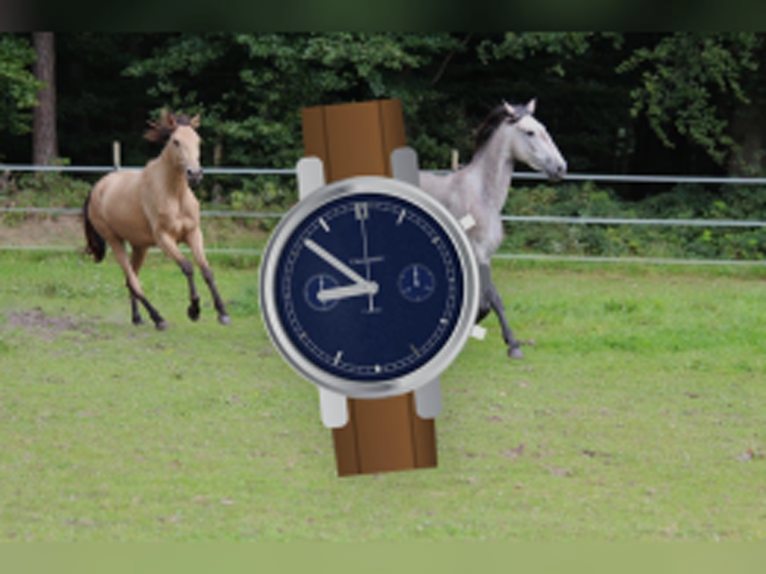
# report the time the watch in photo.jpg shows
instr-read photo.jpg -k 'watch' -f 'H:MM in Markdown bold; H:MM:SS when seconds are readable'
**8:52**
